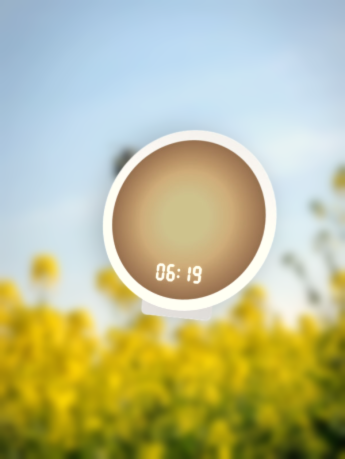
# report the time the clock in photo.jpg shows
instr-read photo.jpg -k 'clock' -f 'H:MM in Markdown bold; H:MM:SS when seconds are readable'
**6:19**
